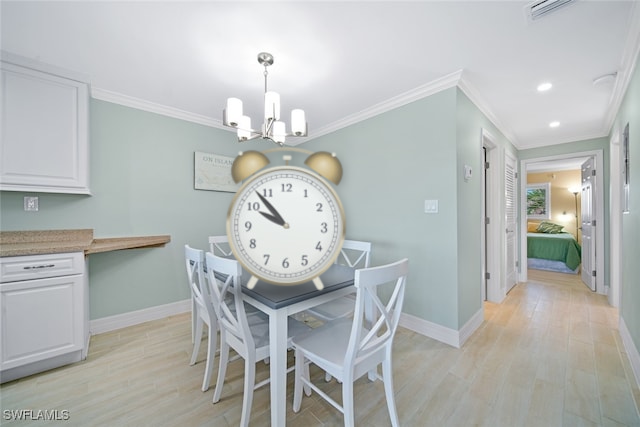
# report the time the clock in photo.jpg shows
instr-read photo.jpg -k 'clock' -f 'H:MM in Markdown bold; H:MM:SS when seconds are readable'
**9:53**
